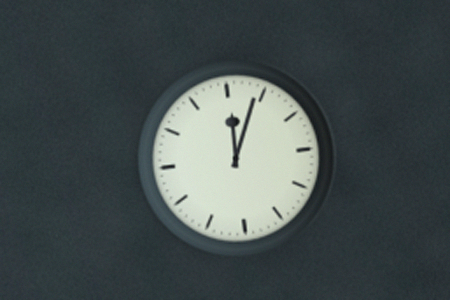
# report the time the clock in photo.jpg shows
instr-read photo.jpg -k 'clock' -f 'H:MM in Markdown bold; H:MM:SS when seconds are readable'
**12:04**
